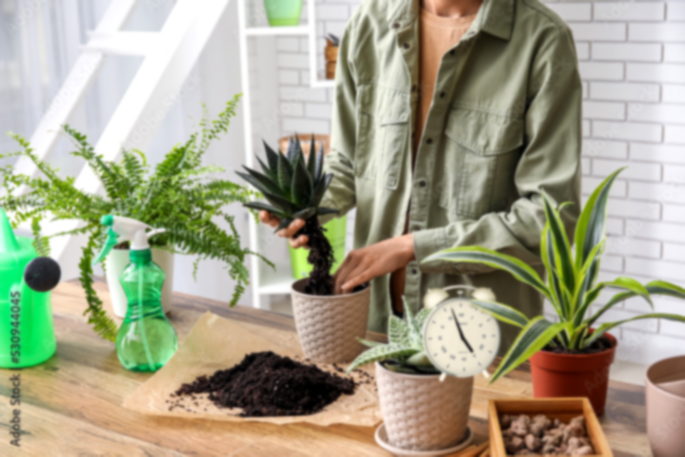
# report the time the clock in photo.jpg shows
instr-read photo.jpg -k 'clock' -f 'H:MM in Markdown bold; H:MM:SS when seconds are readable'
**4:57**
